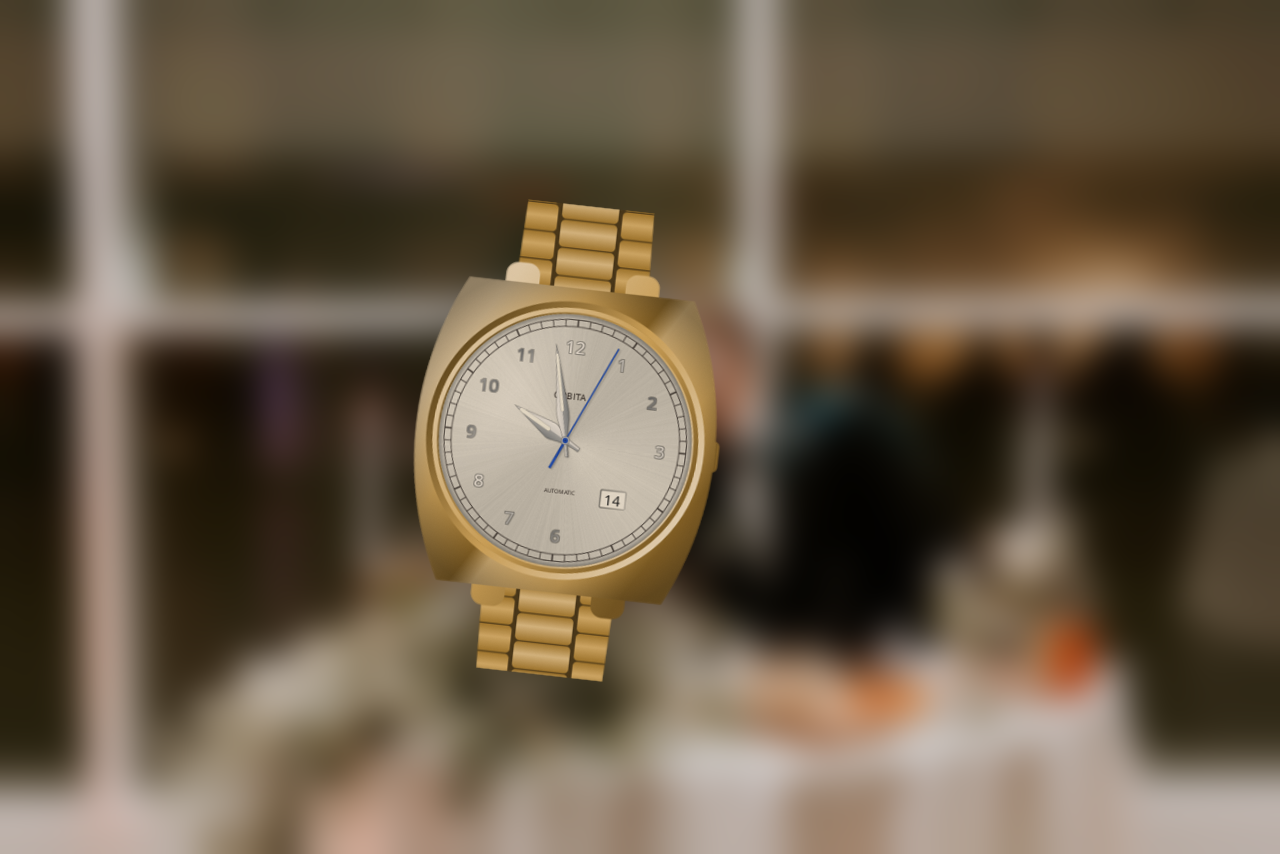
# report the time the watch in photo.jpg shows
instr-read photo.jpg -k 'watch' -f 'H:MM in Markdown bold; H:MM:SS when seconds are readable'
**9:58:04**
